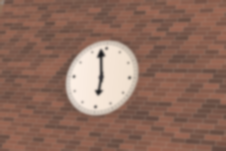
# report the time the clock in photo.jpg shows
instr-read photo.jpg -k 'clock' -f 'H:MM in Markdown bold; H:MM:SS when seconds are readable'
**5:58**
